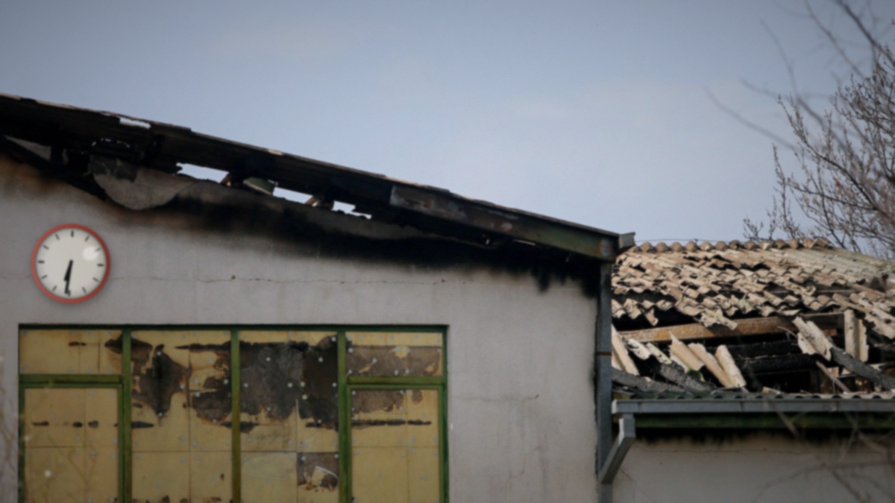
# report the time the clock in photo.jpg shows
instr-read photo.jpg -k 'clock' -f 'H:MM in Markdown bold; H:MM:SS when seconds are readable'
**6:31**
